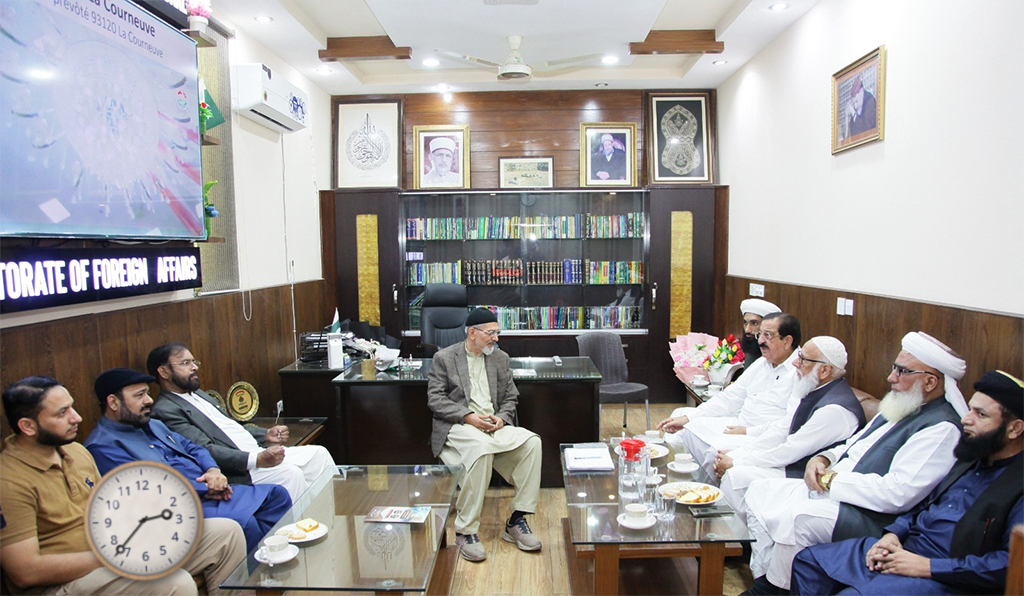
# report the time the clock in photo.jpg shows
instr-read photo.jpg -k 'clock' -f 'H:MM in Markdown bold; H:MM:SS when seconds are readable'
**2:37**
